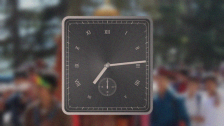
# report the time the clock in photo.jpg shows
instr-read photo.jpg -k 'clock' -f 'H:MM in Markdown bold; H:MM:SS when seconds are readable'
**7:14**
